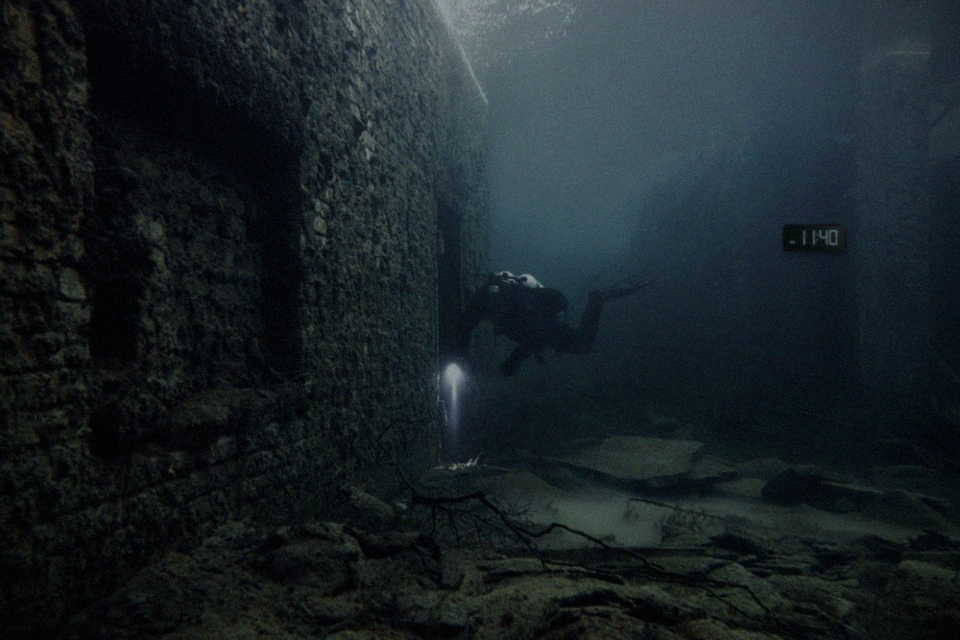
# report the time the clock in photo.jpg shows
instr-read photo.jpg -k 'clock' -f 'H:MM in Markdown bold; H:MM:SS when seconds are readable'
**11:40**
